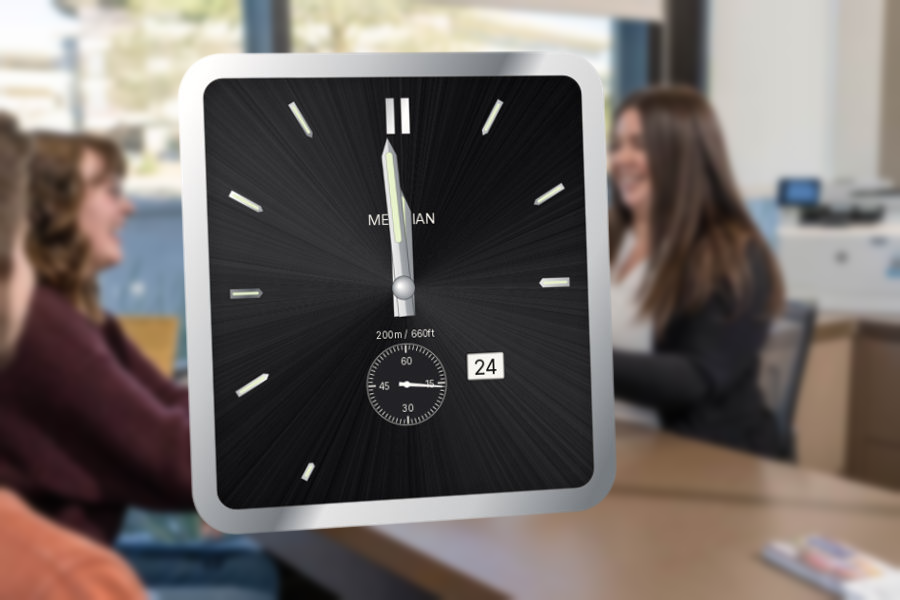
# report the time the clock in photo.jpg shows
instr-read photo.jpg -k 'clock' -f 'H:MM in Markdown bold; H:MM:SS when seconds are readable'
**11:59:16**
